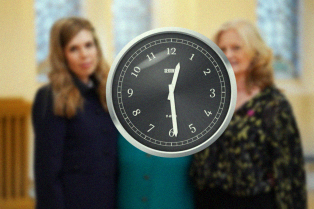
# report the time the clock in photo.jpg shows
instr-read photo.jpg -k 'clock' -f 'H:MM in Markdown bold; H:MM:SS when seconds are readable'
**12:29**
